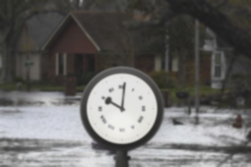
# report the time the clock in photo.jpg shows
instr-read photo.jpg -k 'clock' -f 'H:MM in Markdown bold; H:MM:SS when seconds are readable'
**10:01**
